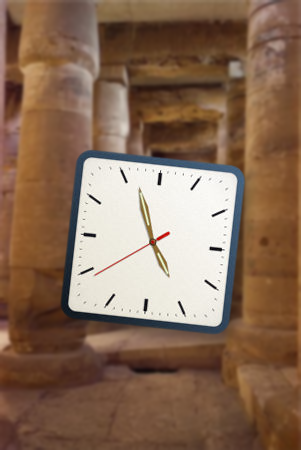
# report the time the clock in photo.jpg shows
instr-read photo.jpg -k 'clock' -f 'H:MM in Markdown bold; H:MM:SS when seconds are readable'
**4:56:39**
